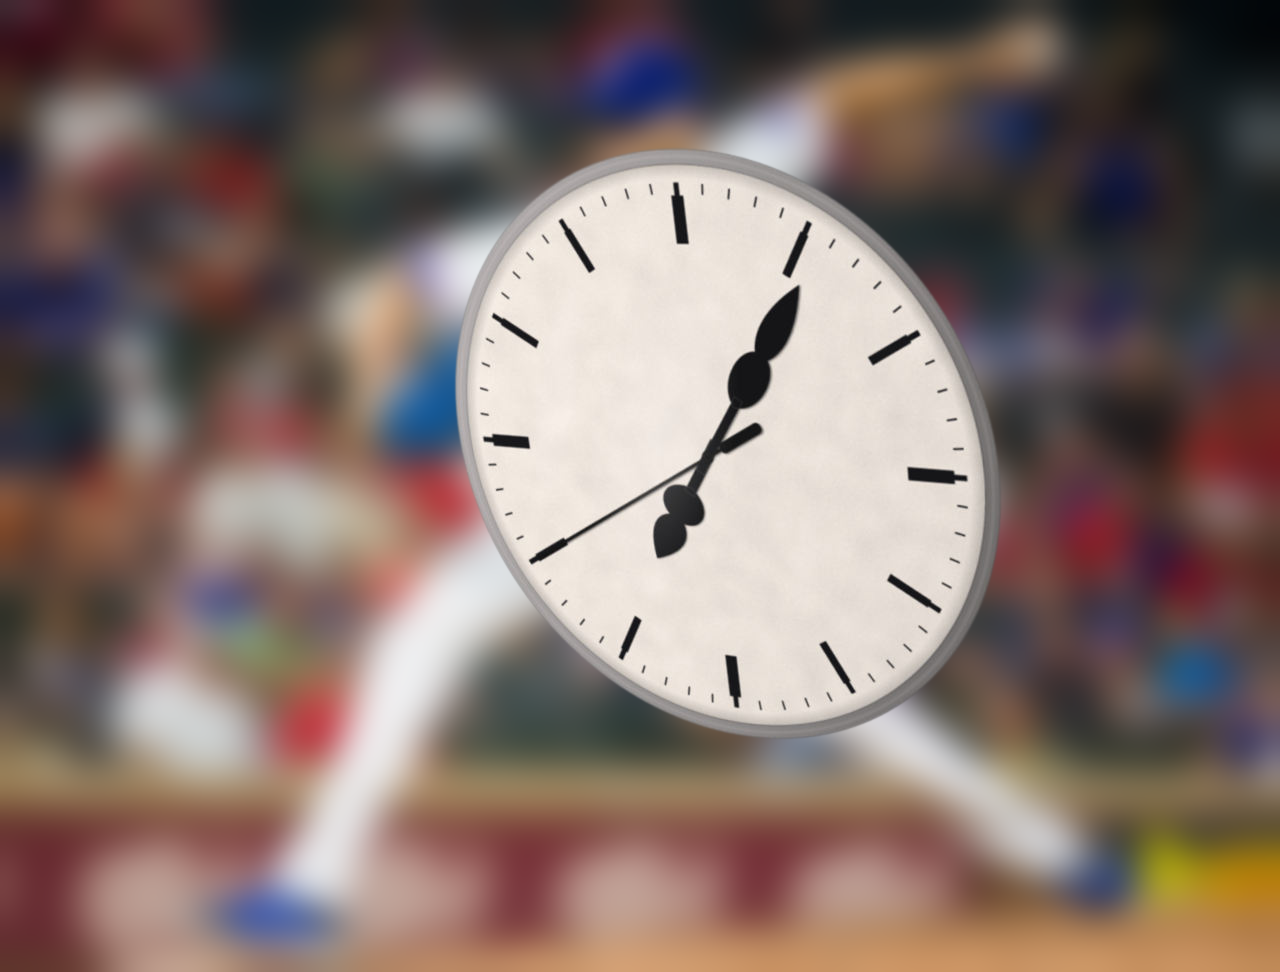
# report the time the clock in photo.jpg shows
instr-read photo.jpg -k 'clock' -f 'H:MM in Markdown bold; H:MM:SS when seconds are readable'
**7:05:40**
